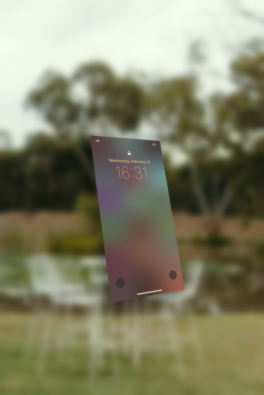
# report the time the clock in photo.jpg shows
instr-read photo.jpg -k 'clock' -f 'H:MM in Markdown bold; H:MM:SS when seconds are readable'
**16:31**
